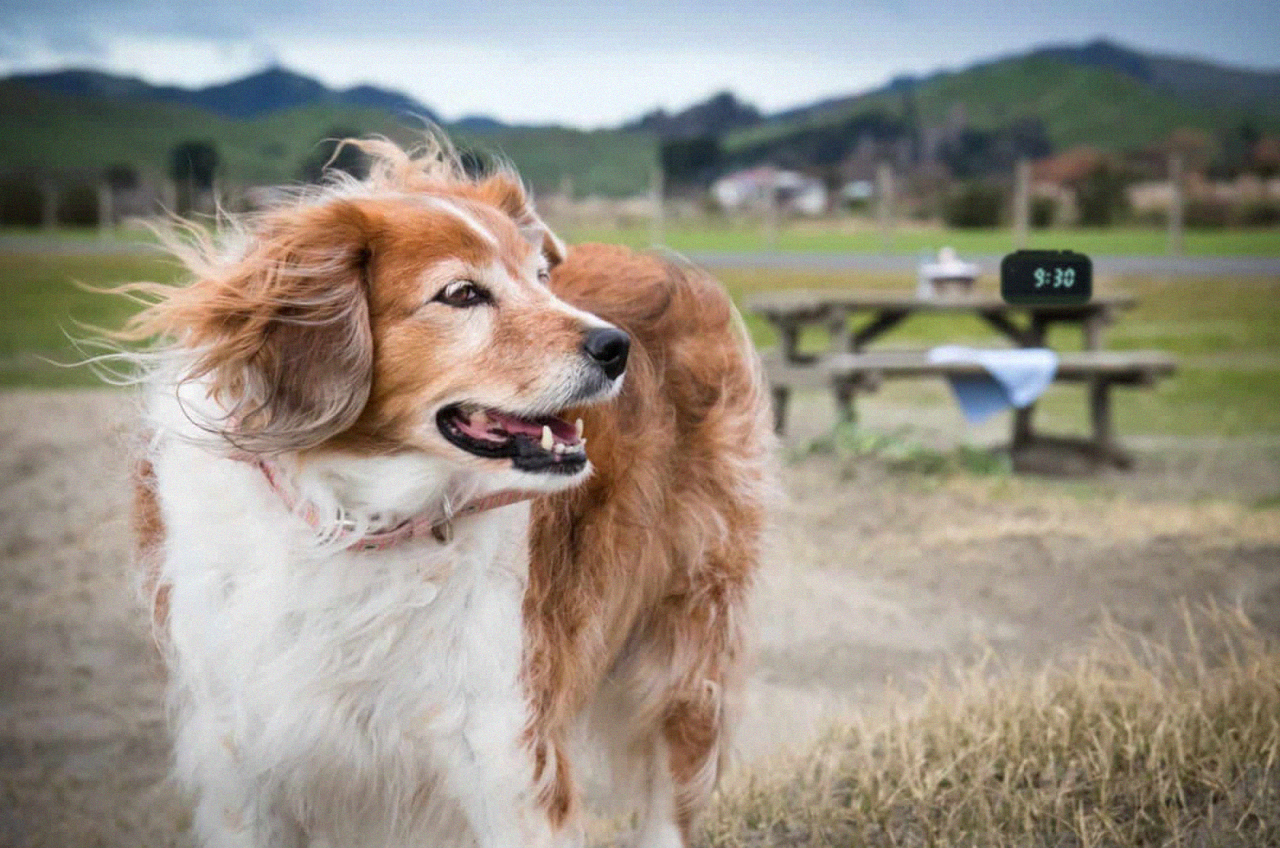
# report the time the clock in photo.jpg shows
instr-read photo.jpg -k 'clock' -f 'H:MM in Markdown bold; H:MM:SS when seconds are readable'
**9:30**
